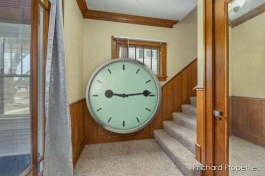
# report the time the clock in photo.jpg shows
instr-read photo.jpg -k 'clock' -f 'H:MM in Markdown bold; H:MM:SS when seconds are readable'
**9:14**
